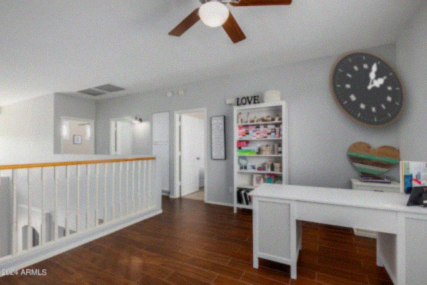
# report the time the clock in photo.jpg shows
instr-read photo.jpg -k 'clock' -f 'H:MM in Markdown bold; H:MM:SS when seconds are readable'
**2:04**
